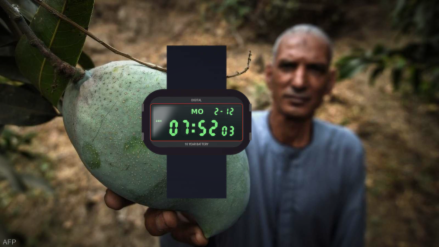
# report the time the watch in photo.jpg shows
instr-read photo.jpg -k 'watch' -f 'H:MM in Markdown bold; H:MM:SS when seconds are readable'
**7:52:03**
